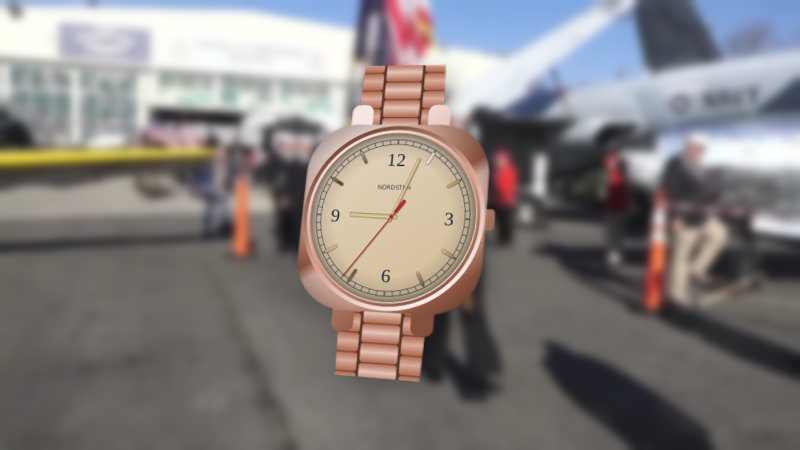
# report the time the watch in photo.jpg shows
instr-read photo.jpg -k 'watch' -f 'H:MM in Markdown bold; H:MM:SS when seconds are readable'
**9:03:36**
